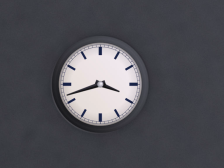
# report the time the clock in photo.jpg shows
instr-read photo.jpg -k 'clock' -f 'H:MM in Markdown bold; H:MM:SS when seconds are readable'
**3:42**
